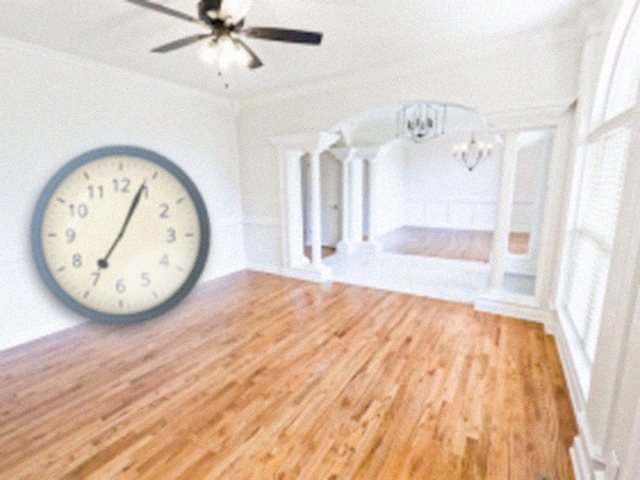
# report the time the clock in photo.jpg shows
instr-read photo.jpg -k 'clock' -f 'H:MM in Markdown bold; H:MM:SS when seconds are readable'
**7:04**
